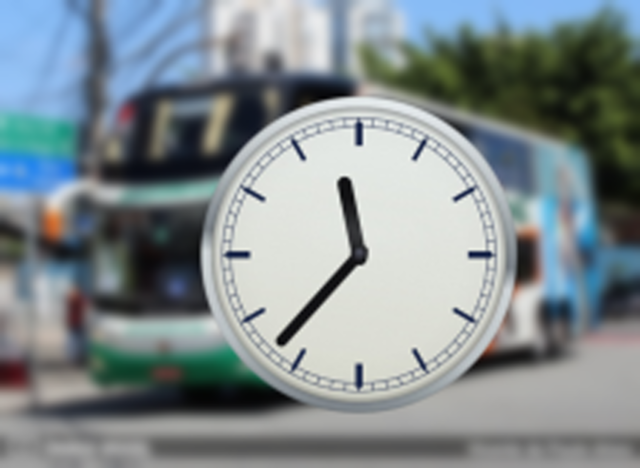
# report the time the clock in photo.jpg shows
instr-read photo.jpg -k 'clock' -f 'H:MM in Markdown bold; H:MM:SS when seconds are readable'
**11:37**
